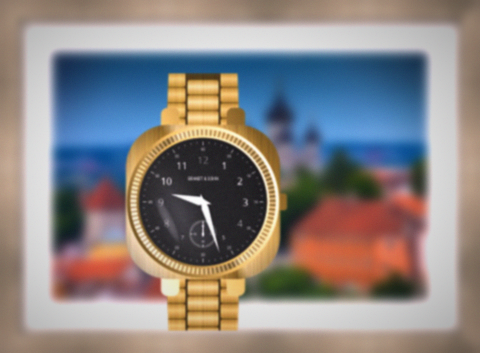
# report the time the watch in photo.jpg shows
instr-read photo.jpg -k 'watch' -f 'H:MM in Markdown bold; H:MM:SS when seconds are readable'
**9:27**
